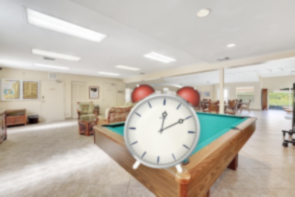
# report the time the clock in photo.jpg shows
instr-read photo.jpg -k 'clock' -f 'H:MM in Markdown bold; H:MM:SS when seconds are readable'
**12:10**
